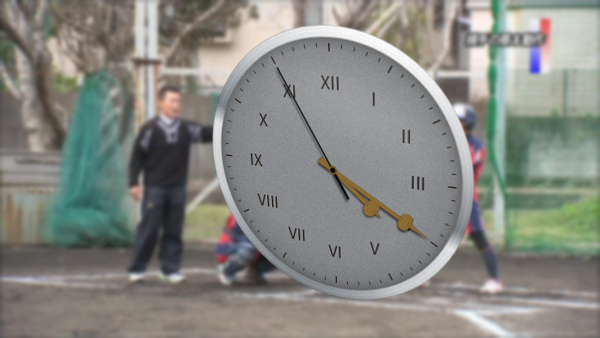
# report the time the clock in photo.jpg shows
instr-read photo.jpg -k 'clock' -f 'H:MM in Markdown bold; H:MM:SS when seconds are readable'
**4:19:55**
